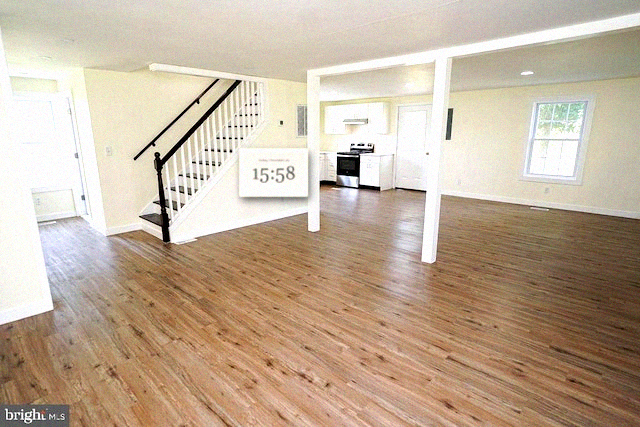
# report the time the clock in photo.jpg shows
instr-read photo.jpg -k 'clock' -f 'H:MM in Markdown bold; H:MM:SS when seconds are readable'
**15:58**
